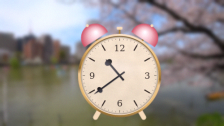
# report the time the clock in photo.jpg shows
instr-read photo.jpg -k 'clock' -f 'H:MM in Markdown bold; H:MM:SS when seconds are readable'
**10:39**
